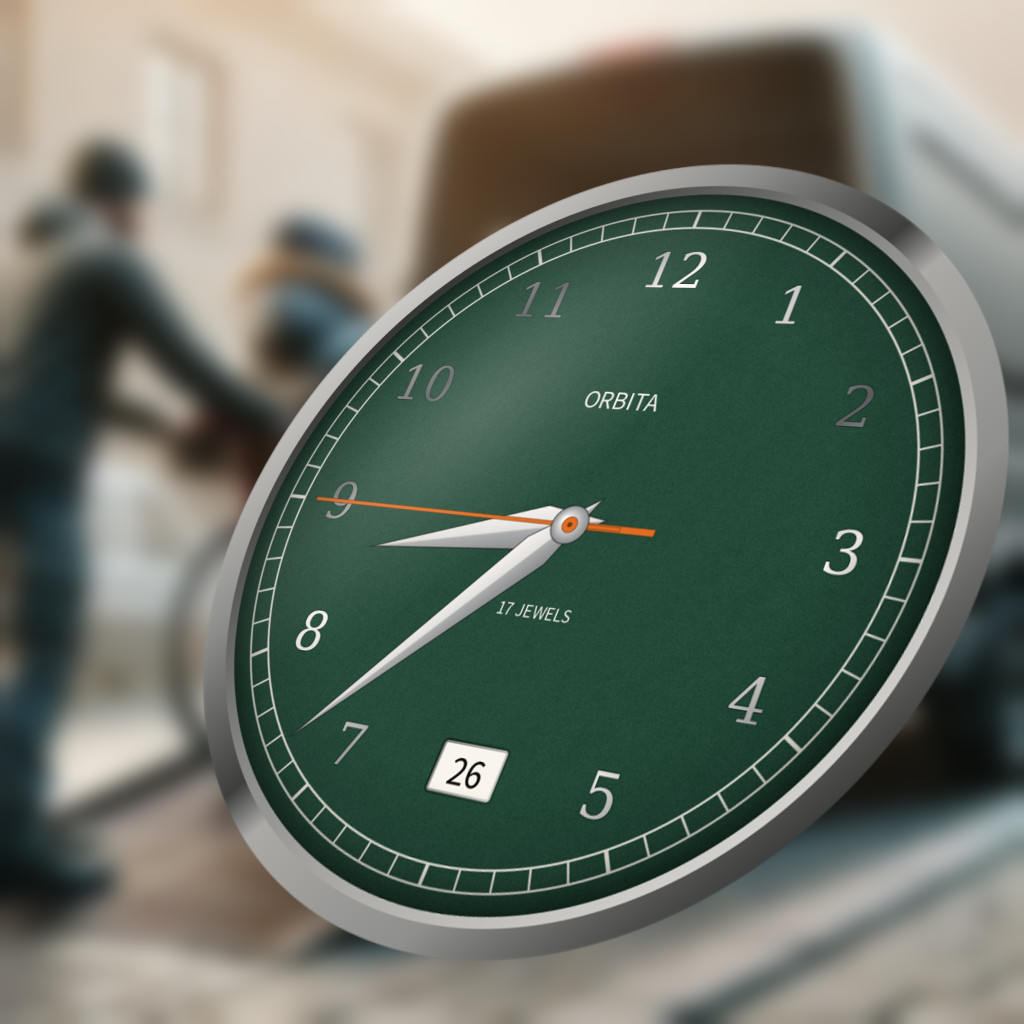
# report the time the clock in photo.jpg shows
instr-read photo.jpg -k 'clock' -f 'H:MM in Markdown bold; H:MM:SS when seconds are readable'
**8:36:45**
